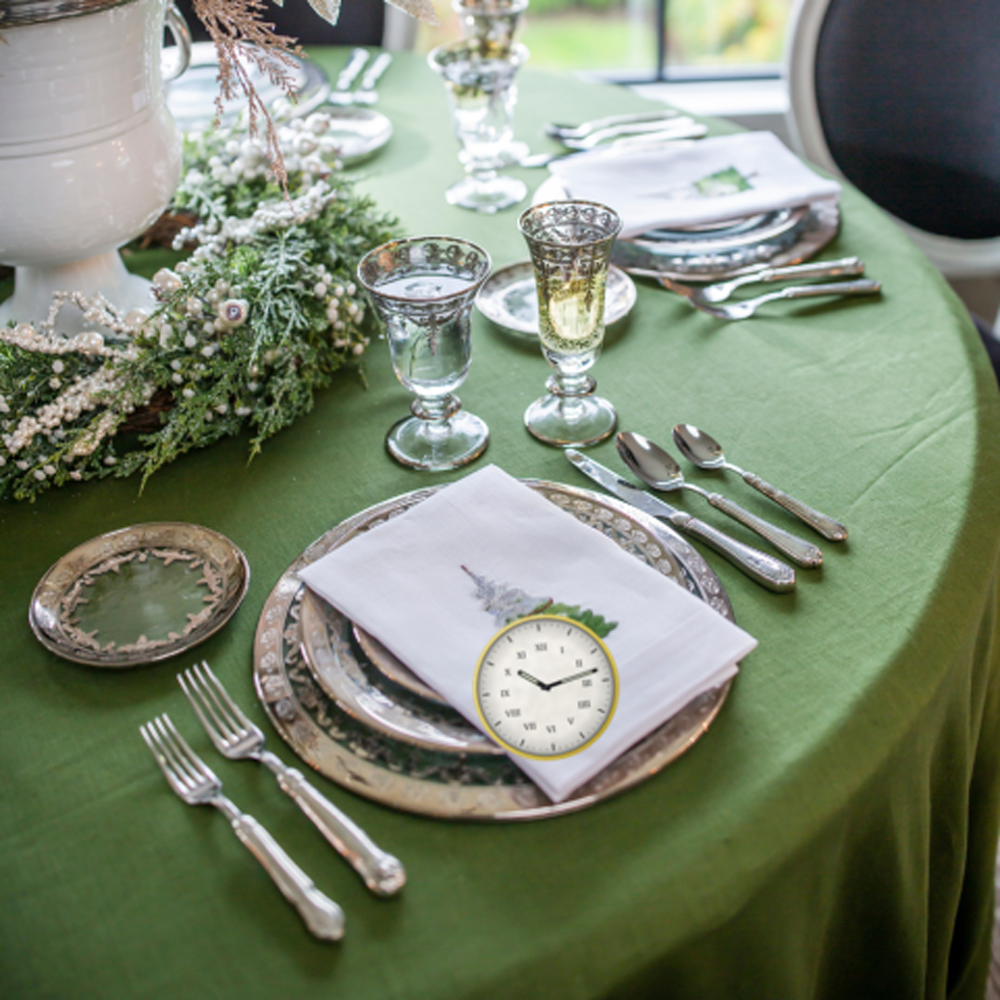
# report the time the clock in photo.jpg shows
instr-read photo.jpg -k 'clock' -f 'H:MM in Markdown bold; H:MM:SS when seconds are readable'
**10:13**
